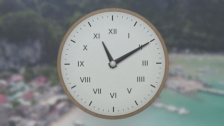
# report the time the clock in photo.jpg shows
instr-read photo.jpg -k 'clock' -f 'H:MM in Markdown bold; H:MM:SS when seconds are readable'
**11:10**
